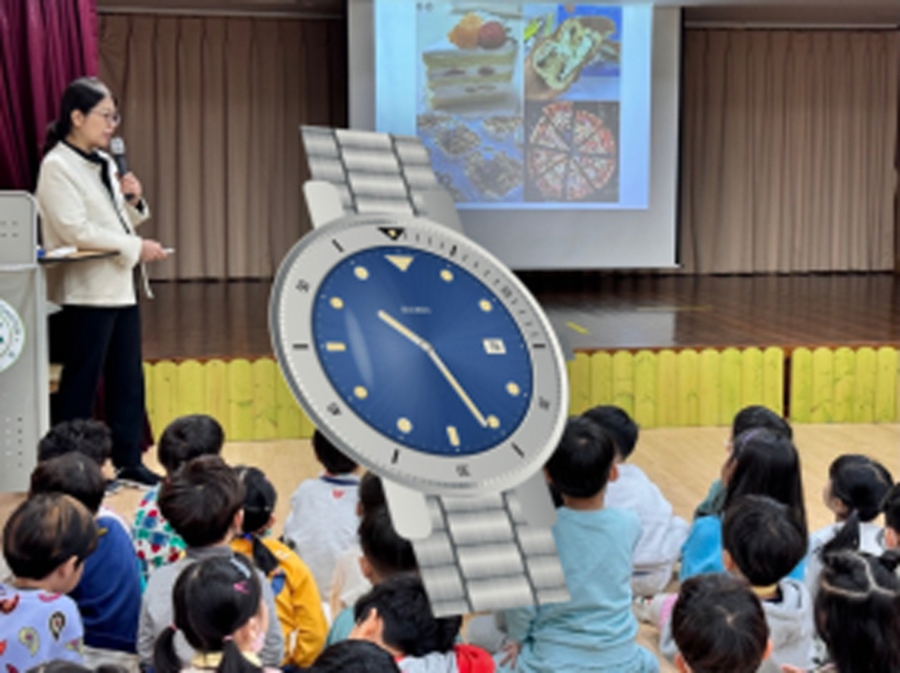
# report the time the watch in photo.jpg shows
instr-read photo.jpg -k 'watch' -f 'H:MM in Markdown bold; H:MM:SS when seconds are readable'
**10:26**
